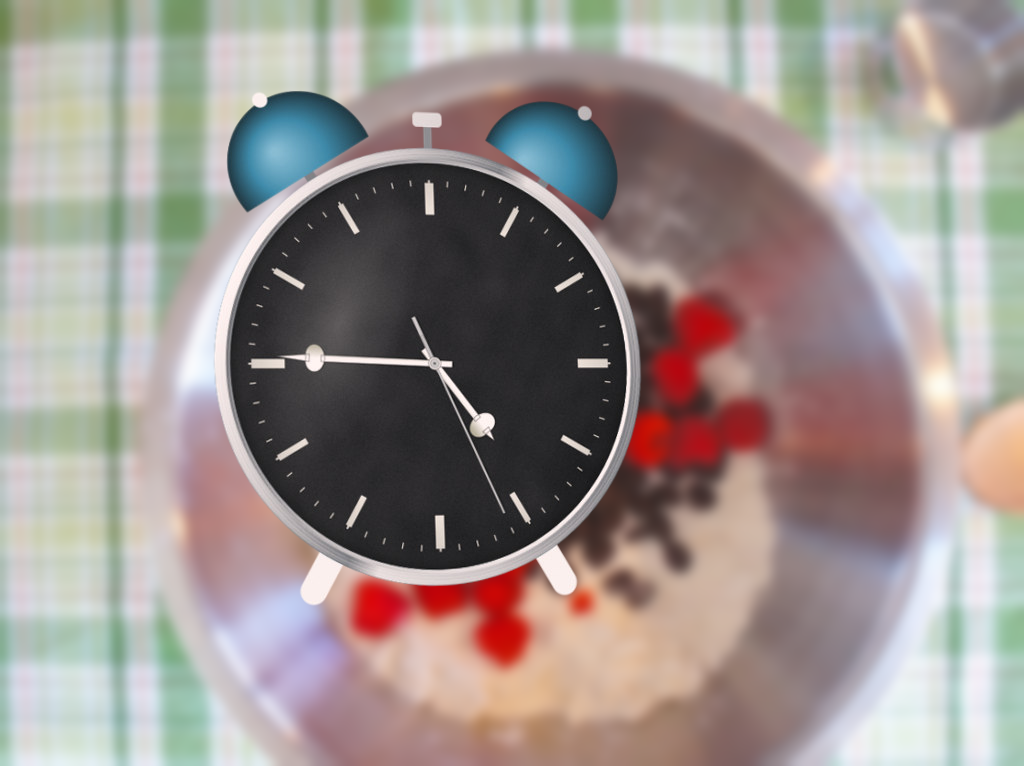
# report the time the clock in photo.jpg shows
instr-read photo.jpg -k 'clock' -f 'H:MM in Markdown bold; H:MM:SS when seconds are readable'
**4:45:26**
